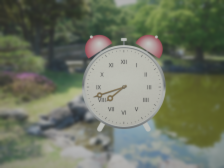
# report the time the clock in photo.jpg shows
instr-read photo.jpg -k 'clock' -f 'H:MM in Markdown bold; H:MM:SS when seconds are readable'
**7:42**
